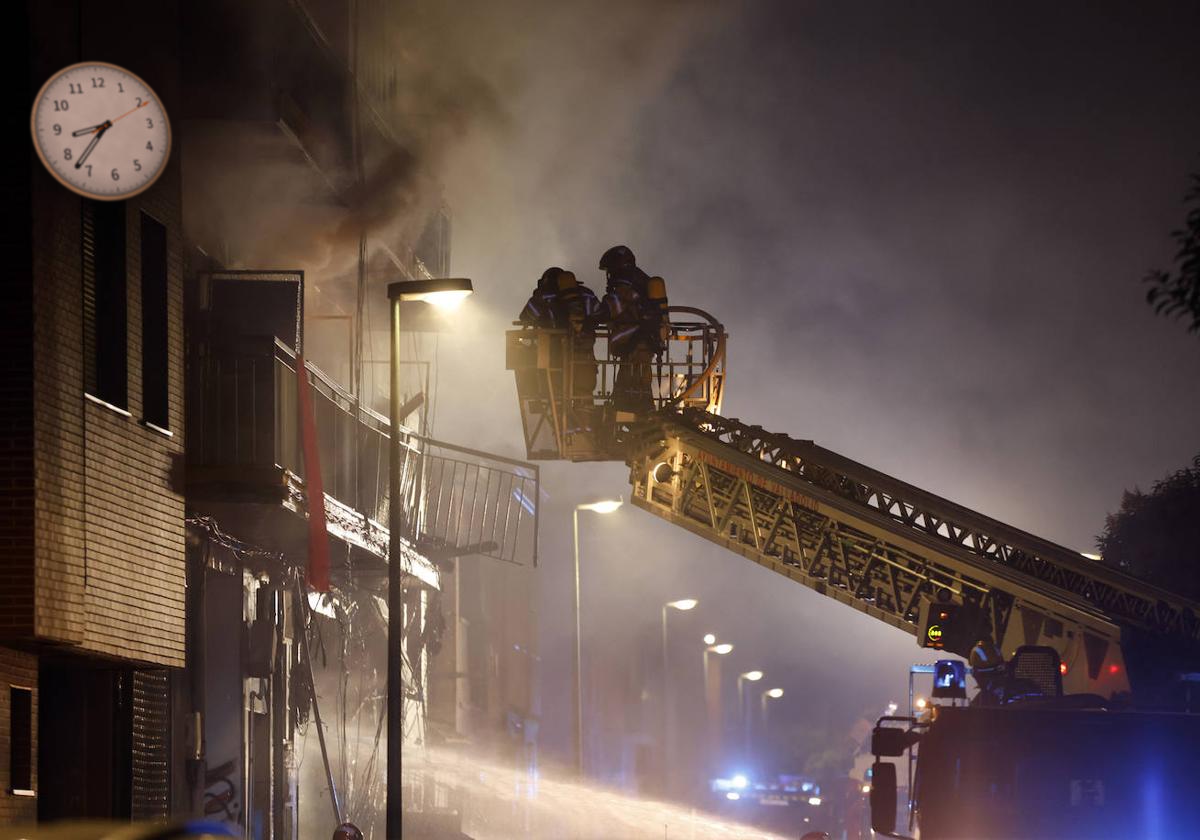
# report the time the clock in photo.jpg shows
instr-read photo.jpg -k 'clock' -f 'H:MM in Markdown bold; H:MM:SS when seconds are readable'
**8:37:11**
